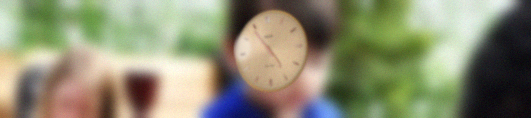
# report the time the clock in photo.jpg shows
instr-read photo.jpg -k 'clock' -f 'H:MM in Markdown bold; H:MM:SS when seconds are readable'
**4:54**
